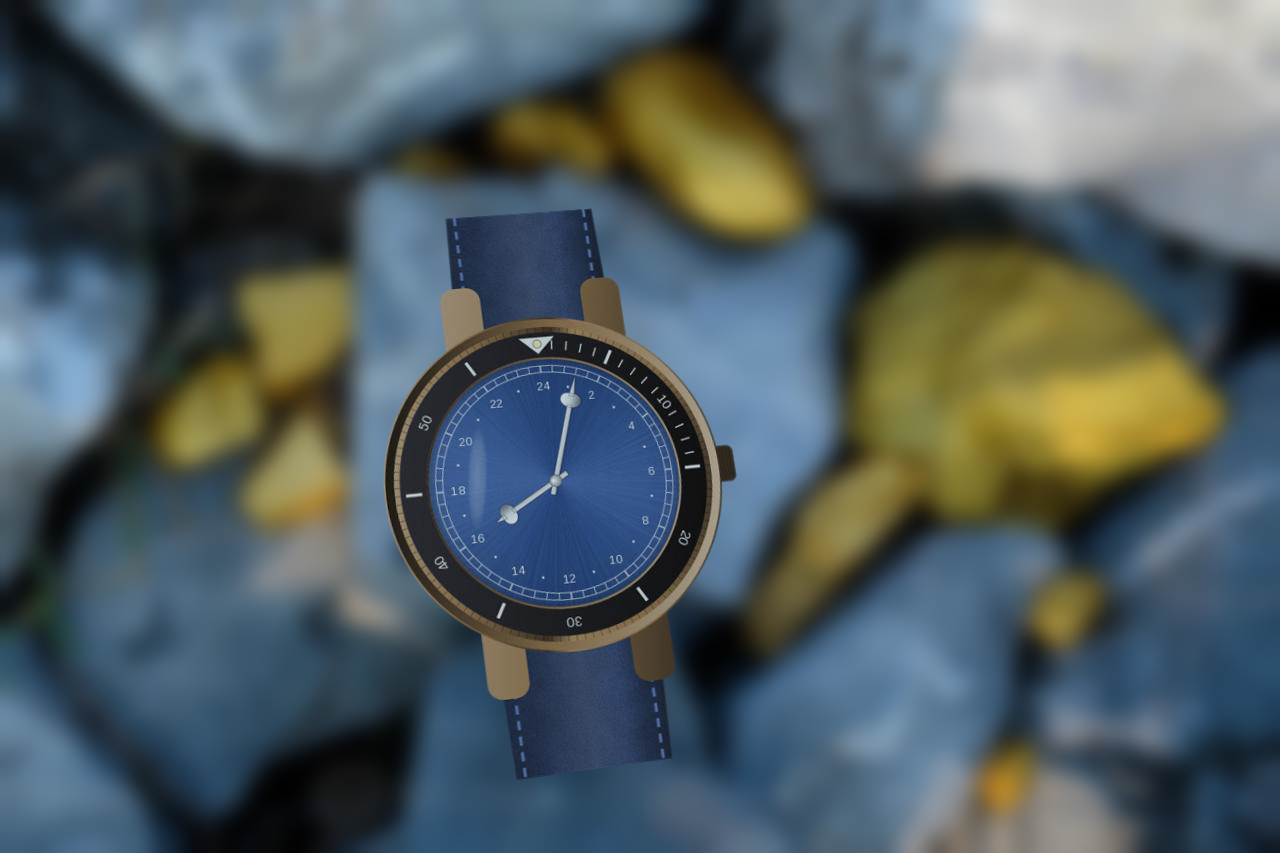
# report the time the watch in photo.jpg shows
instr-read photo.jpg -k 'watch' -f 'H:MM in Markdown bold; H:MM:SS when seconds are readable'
**16:03**
